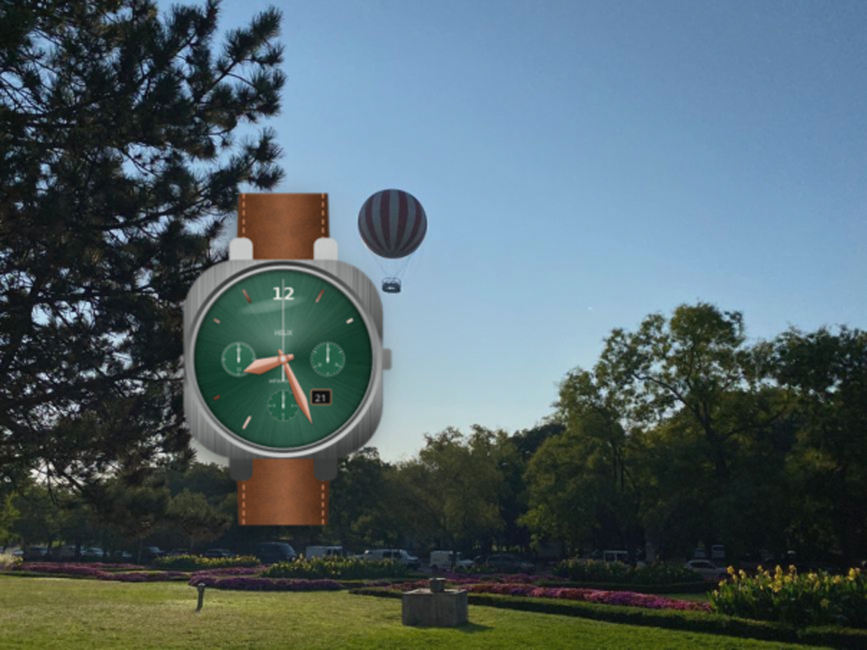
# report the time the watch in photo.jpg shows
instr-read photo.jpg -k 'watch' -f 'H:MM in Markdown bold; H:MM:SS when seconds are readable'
**8:26**
